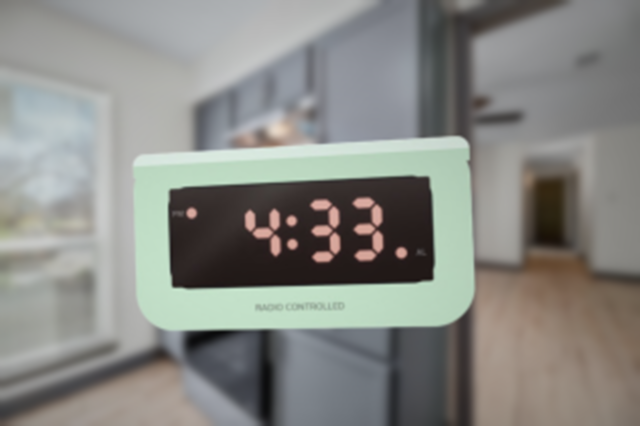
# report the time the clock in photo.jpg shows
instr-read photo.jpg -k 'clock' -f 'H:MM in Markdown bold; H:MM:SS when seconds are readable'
**4:33**
